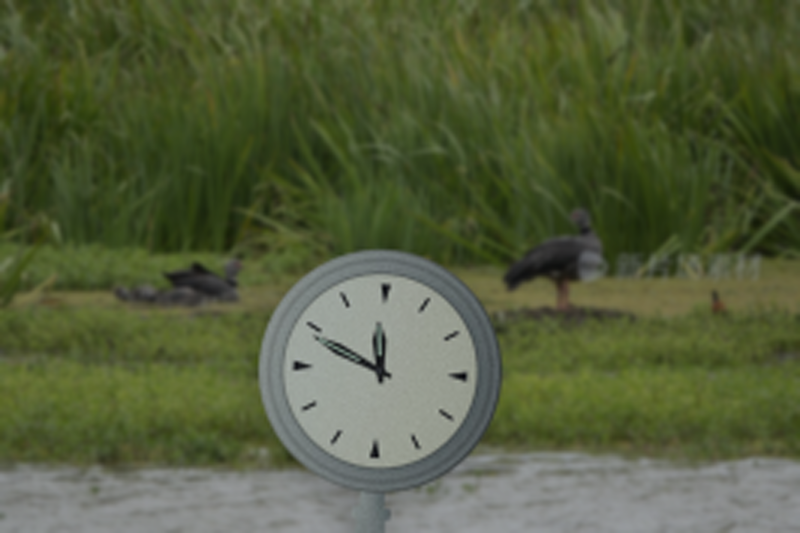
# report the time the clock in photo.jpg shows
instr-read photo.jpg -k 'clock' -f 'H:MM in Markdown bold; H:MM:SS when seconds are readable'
**11:49**
